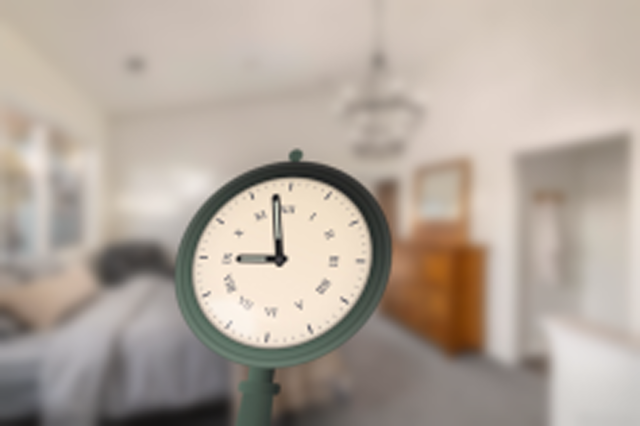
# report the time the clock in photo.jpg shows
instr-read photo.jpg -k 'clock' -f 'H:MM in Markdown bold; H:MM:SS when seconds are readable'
**8:58**
